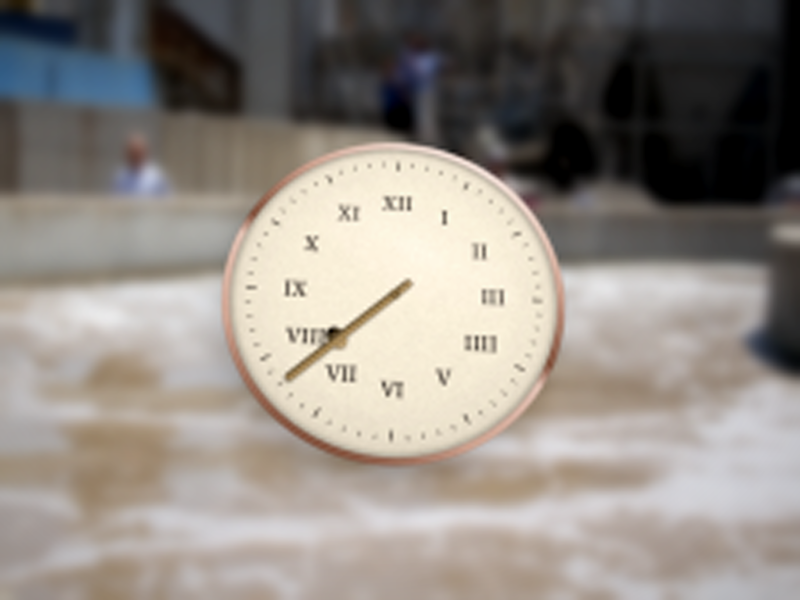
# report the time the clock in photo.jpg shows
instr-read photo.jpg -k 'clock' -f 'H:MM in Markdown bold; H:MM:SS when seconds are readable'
**7:38**
